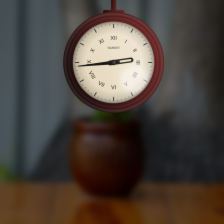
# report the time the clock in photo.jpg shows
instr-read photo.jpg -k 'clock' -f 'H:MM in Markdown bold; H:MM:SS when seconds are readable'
**2:44**
